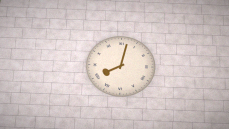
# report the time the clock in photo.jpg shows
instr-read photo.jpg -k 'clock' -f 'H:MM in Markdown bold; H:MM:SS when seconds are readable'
**8:02**
